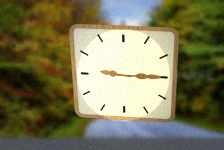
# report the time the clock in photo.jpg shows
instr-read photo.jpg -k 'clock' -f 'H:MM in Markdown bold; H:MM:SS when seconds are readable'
**9:15**
